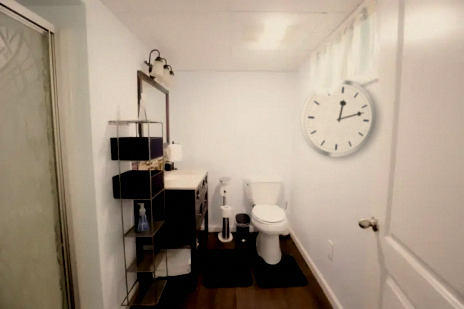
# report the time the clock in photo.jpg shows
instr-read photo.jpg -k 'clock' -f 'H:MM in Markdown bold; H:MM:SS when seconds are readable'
**12:12**
